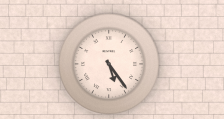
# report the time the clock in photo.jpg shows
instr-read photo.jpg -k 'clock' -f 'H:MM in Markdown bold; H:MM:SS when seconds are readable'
**5:24**
